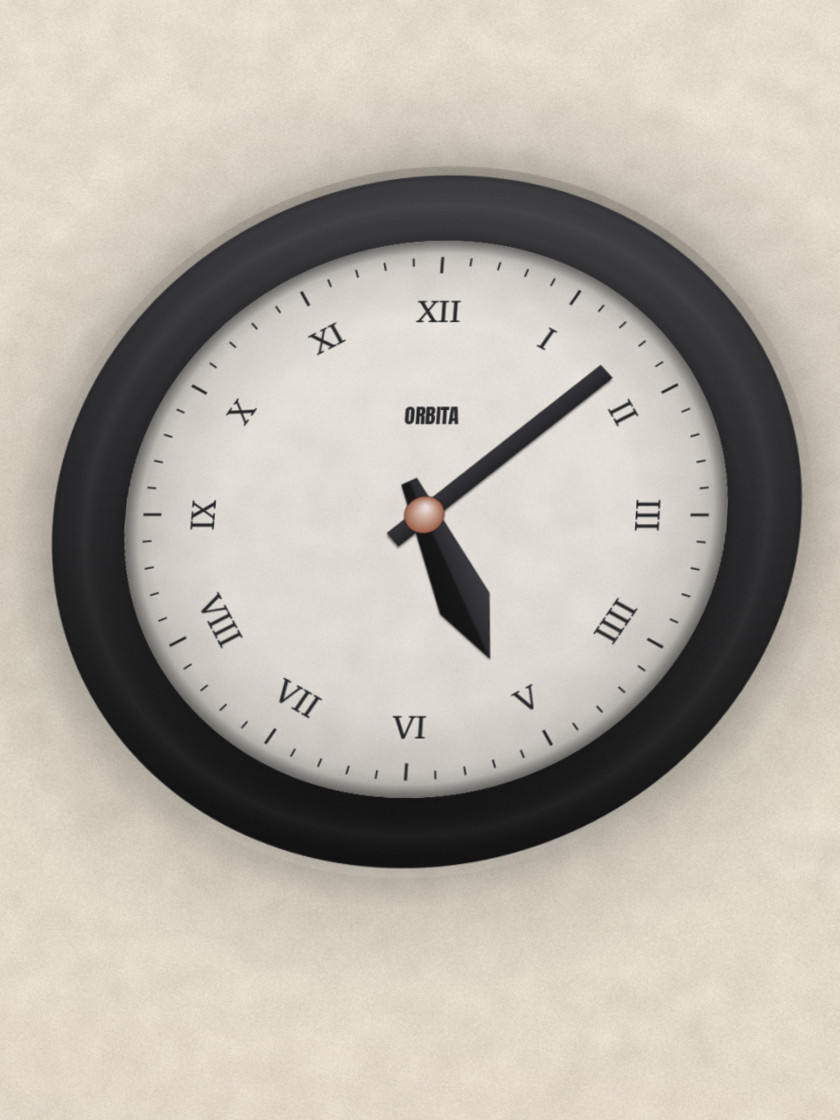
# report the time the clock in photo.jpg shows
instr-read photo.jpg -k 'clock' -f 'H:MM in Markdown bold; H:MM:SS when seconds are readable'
**5:08**
